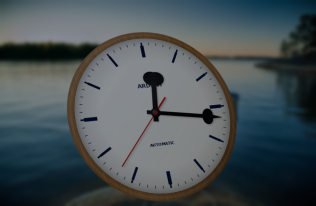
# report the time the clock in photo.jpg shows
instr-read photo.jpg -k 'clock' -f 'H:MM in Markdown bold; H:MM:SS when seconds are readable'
**12:16:37**
